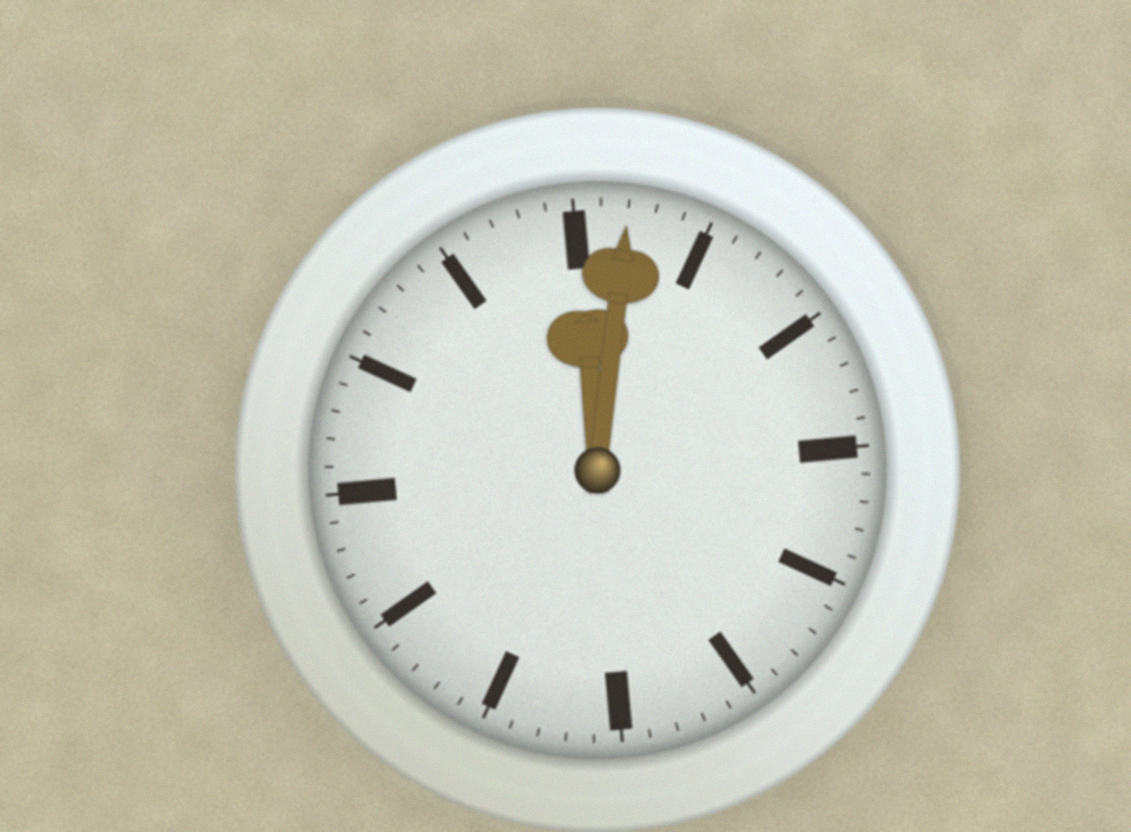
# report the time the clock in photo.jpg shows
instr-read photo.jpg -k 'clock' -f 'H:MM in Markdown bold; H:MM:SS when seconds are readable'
**12:02**
